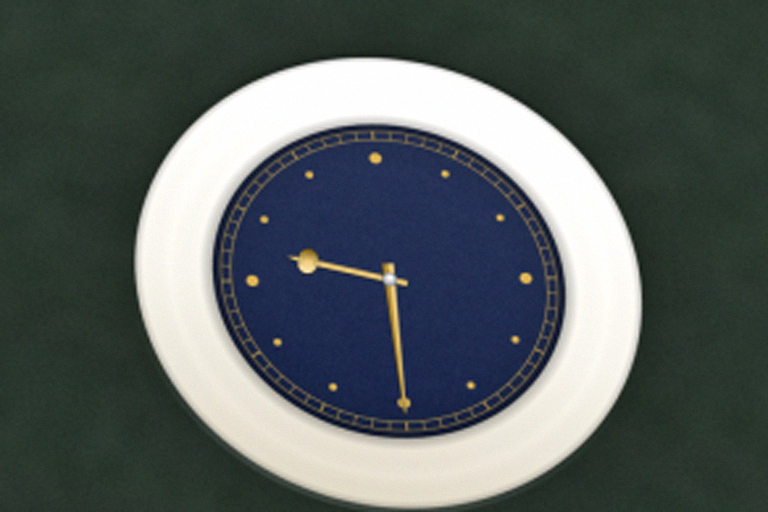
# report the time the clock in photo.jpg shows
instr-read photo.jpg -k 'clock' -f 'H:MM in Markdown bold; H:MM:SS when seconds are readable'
**9:30**
